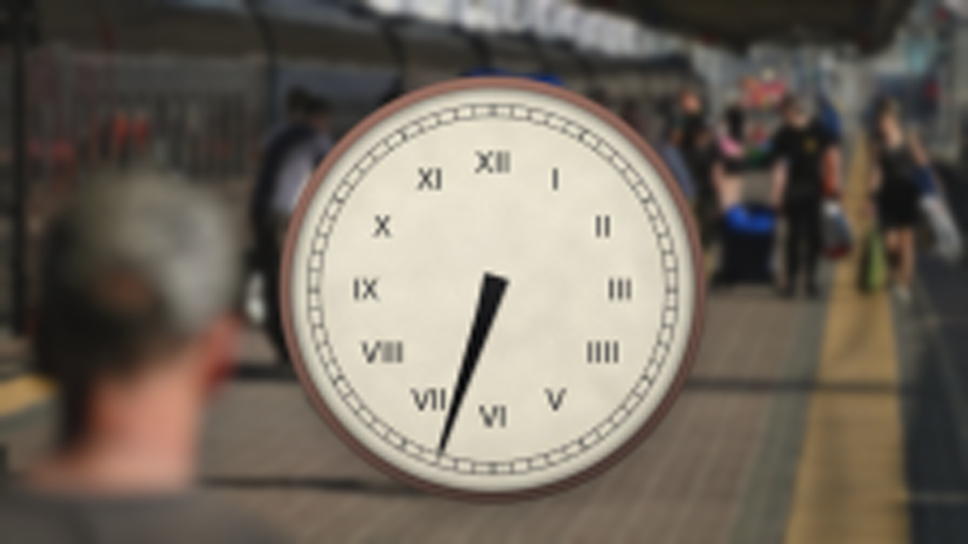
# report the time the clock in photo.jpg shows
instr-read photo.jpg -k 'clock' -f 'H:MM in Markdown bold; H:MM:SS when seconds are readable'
**6:33**
